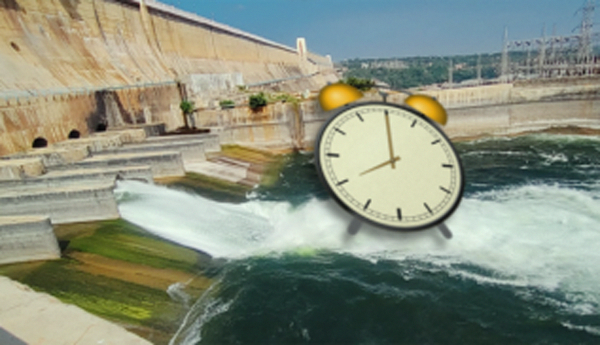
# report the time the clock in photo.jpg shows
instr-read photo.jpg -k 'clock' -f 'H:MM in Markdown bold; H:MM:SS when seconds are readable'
**8:00**
